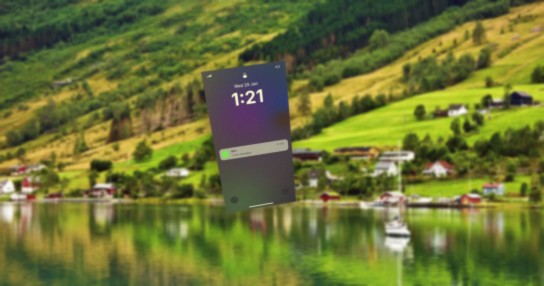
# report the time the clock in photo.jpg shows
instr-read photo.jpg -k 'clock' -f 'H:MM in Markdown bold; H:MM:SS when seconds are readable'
**1:21**
